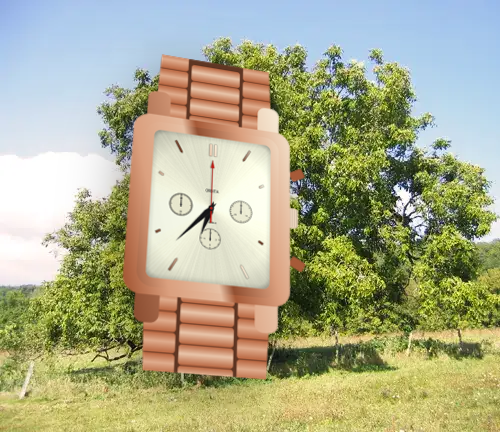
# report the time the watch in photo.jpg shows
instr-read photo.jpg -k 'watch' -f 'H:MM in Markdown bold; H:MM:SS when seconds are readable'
**6:37**
